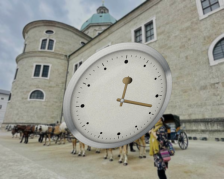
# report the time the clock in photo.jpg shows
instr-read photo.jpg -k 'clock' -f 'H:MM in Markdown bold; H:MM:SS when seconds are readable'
**12:18**
